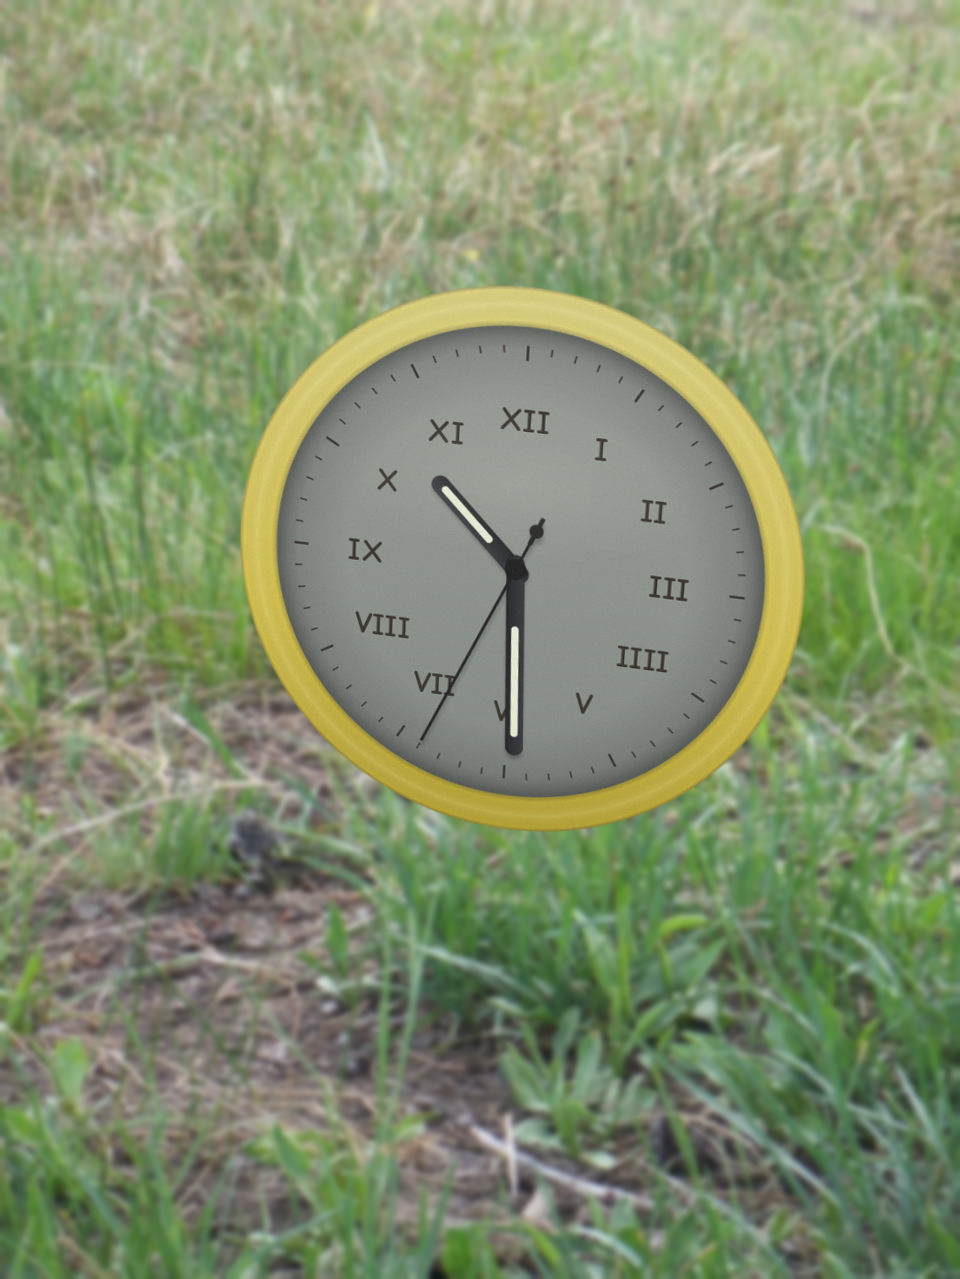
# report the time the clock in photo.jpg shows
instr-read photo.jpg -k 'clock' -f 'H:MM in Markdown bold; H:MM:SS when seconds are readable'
**10:29:34**
